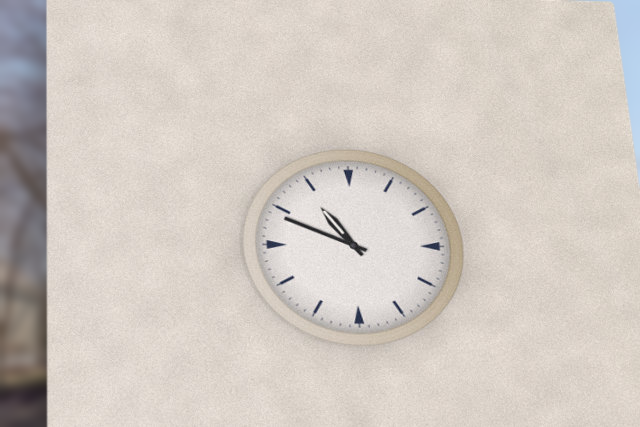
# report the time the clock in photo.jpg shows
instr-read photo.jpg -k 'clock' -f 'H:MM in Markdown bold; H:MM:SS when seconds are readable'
**10:49**
